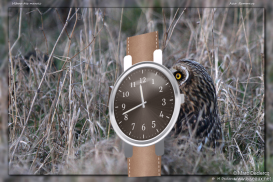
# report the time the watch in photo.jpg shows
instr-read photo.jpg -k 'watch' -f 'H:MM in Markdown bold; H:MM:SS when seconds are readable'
**11:42**
